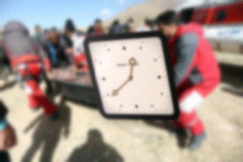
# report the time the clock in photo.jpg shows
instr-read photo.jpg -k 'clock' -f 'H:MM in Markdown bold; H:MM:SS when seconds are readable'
**12:39**
